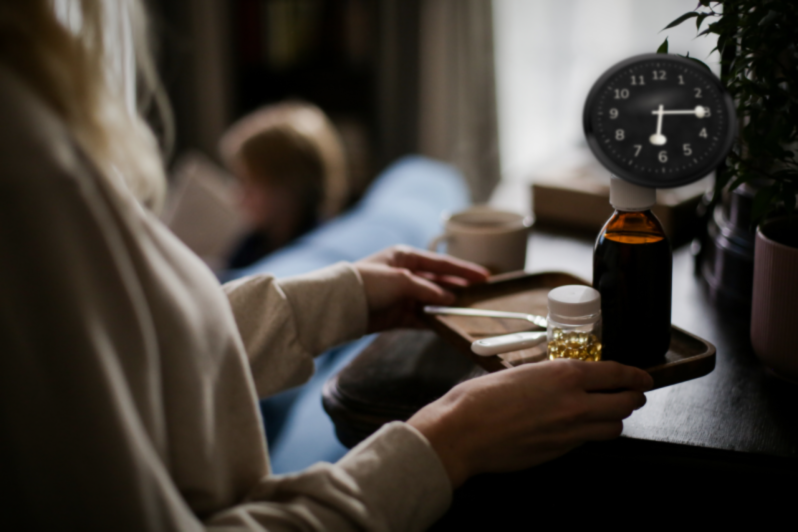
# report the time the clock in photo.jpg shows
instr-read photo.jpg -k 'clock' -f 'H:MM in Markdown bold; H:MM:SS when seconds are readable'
**6:15**
